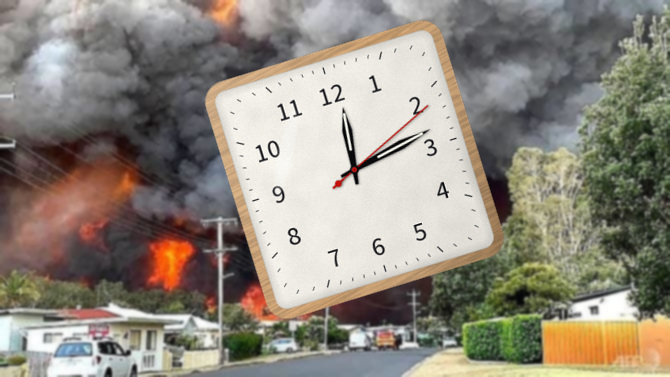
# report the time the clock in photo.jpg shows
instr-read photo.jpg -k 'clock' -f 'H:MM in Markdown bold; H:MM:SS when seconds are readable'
**12:13:11**
